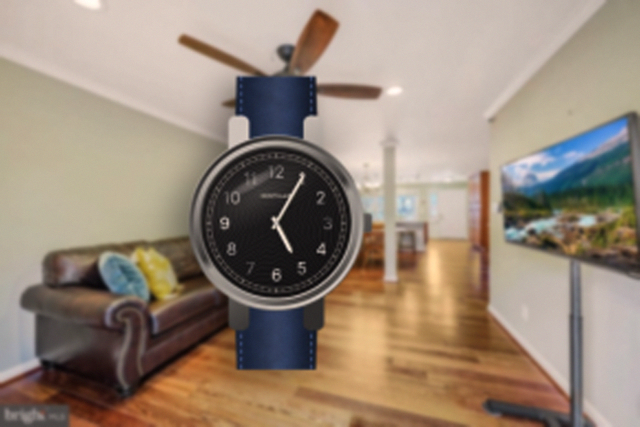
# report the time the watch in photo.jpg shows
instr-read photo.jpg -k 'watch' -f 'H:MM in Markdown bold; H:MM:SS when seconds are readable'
**5:05**
